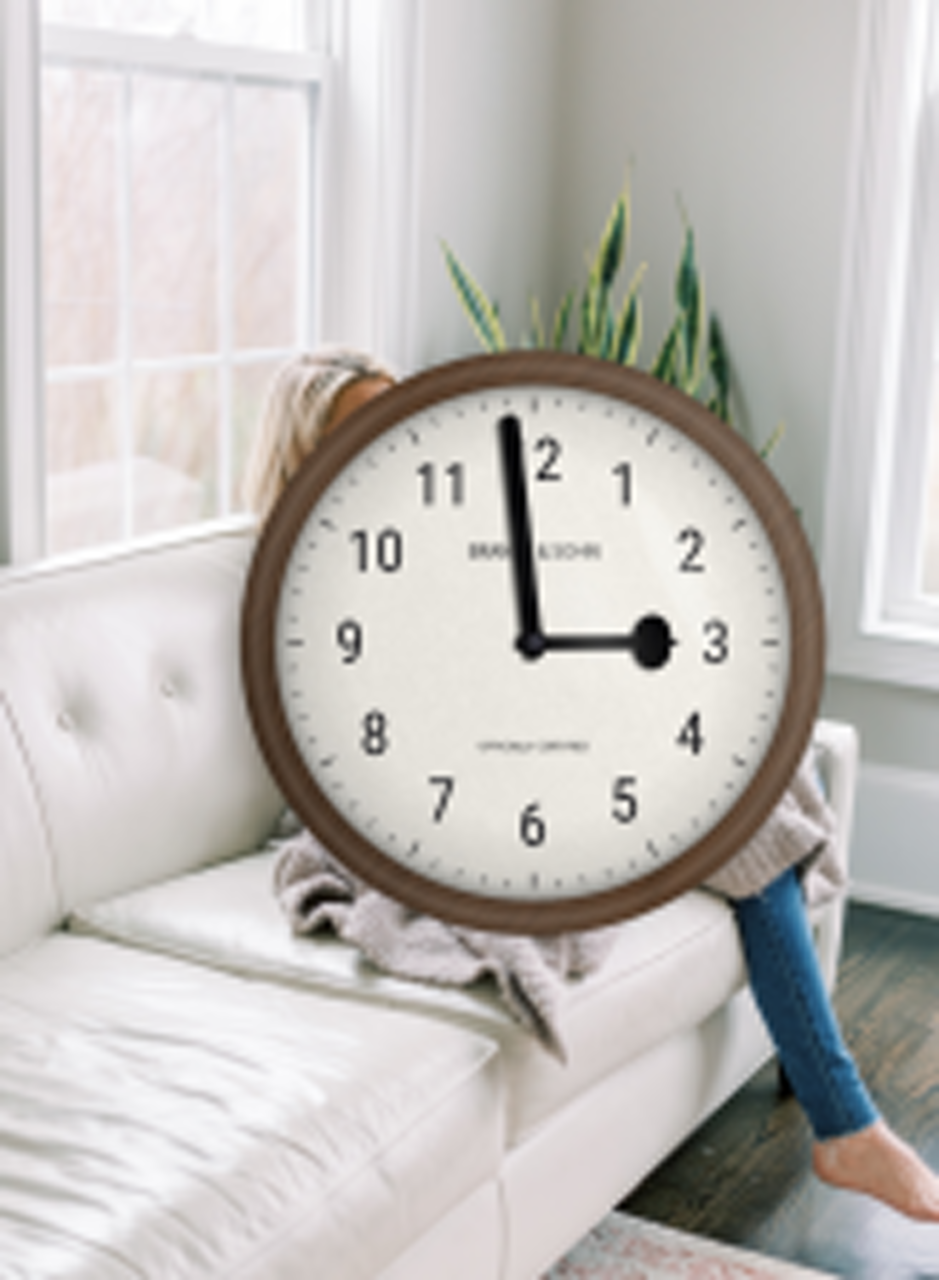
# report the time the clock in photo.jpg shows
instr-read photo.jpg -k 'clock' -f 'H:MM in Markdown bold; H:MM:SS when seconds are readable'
**2:59**
